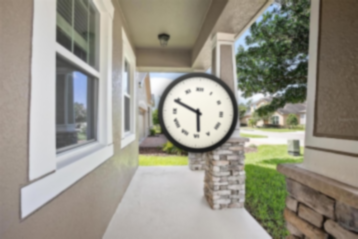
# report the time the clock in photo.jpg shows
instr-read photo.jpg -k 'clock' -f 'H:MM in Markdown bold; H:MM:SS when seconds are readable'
**5:49**
